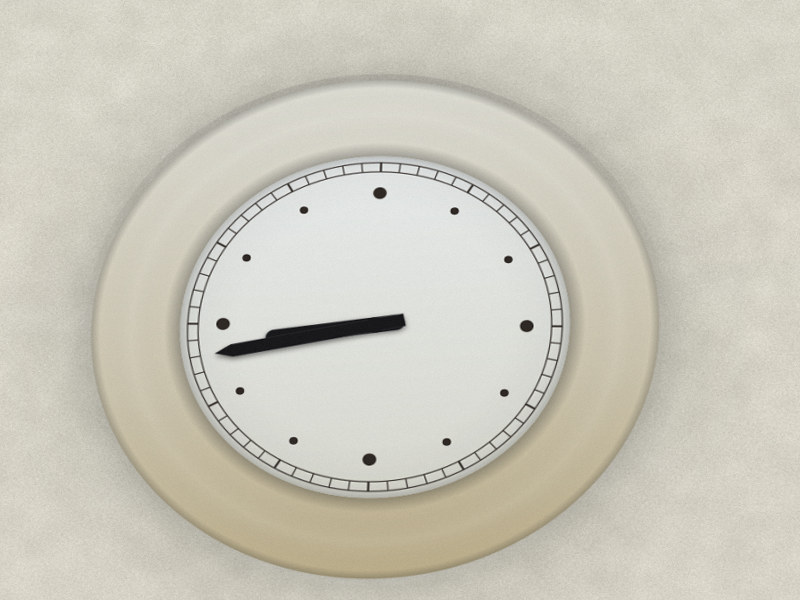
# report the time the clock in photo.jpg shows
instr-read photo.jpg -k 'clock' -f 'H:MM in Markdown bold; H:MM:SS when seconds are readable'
**8:43**
